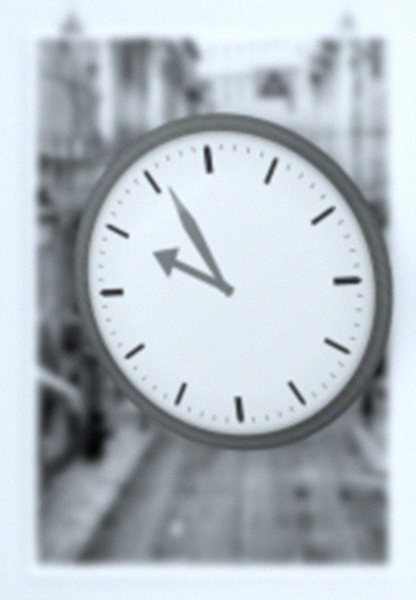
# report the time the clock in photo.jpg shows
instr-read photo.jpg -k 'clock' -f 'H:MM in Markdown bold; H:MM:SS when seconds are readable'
**9:56**
